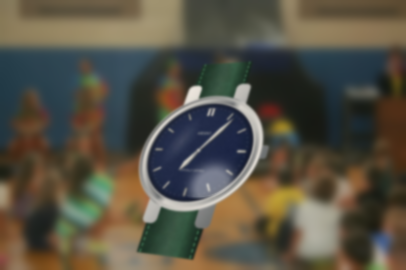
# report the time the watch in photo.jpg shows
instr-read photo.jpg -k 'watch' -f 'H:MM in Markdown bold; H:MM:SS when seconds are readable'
**7:06**
